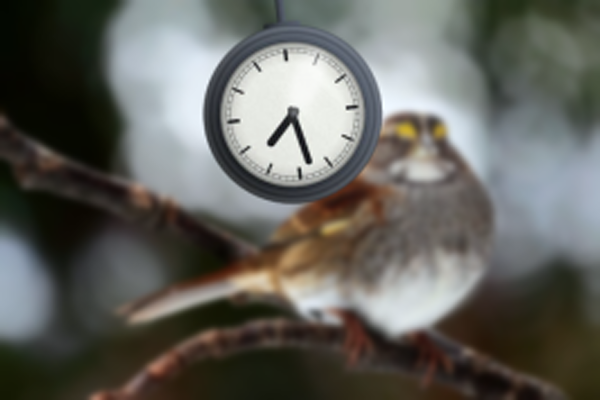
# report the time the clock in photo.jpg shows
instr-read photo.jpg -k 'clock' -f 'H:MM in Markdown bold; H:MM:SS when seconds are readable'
**7:28**
